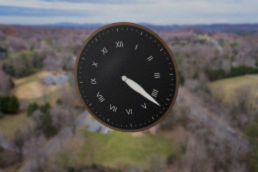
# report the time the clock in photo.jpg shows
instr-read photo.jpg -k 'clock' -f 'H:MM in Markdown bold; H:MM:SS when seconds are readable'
**4:22**
